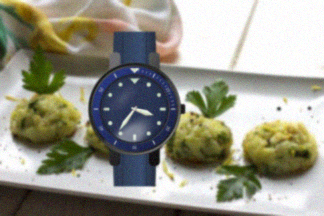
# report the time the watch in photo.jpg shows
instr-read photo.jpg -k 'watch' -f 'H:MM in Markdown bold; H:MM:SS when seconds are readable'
**3:36**
